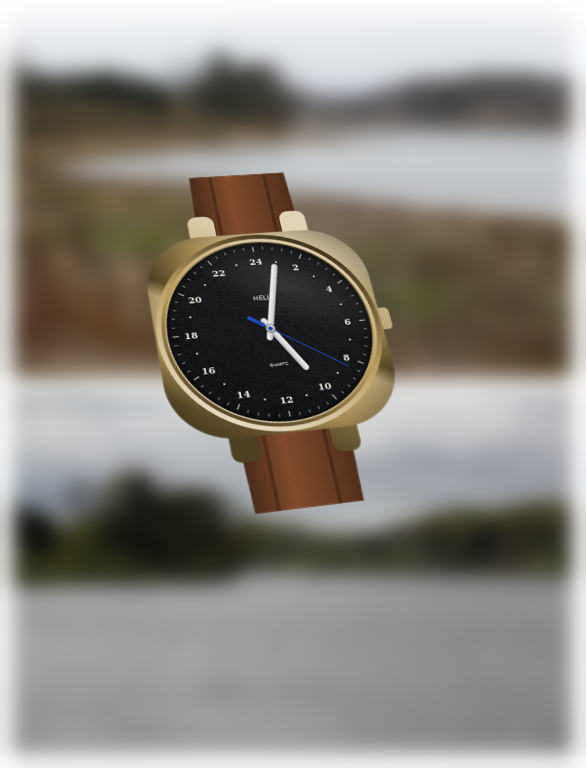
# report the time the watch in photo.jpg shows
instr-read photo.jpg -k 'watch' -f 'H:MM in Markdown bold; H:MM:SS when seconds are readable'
**10:02:21**
